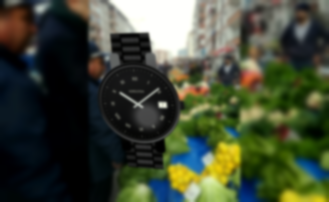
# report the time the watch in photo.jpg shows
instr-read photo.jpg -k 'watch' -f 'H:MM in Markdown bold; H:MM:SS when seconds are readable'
**10:09**
